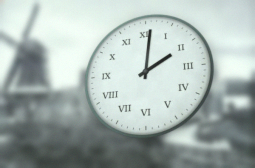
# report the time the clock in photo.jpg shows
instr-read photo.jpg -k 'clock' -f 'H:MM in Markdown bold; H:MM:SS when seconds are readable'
**2:01**
